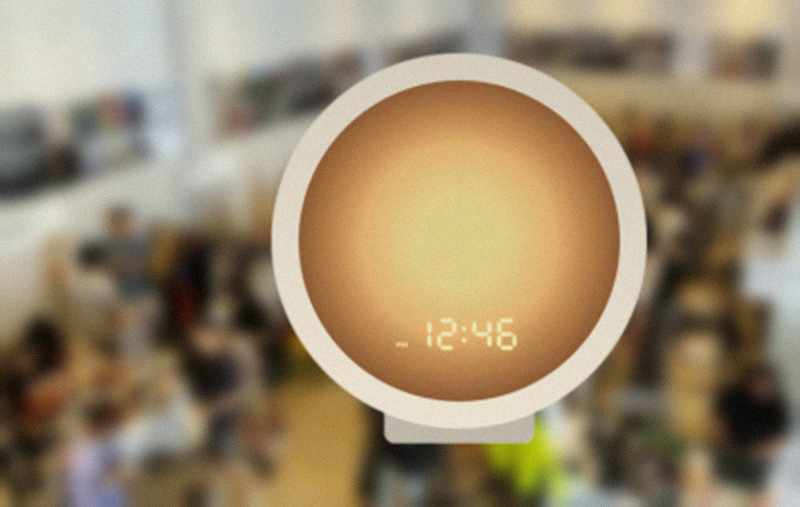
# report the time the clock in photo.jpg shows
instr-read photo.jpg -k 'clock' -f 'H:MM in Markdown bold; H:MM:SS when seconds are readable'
**12:46**
